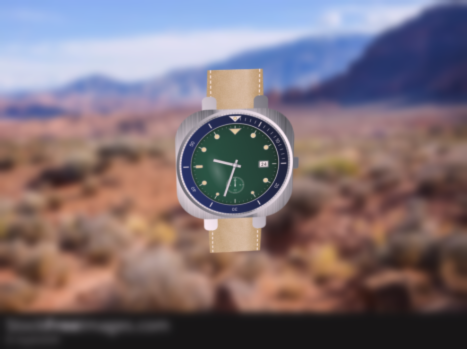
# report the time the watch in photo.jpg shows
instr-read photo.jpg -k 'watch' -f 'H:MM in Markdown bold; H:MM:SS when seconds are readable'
**9:33**
